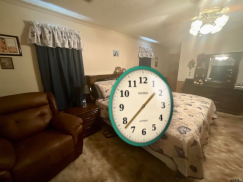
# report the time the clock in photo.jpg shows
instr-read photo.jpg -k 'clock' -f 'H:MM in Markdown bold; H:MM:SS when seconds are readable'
**1:38**
